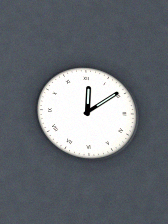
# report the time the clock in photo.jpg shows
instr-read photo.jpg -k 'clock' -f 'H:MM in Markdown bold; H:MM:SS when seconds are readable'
**12:09**
